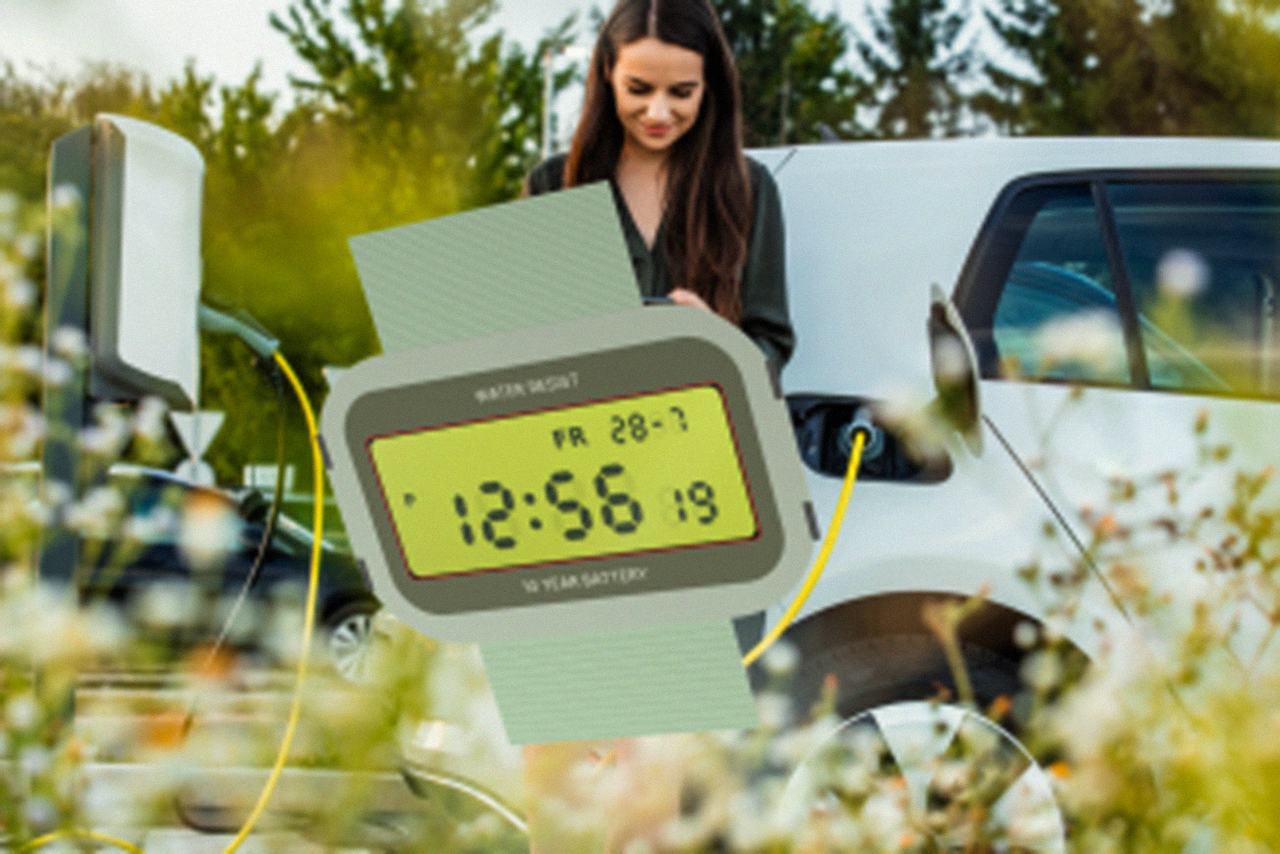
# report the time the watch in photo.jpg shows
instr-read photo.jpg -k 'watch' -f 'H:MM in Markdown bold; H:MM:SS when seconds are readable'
**12:56:19**
